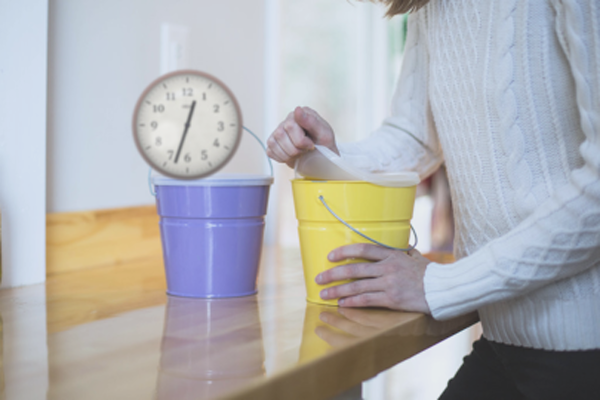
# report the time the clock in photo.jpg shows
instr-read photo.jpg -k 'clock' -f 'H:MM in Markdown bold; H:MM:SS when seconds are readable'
**12:33**
